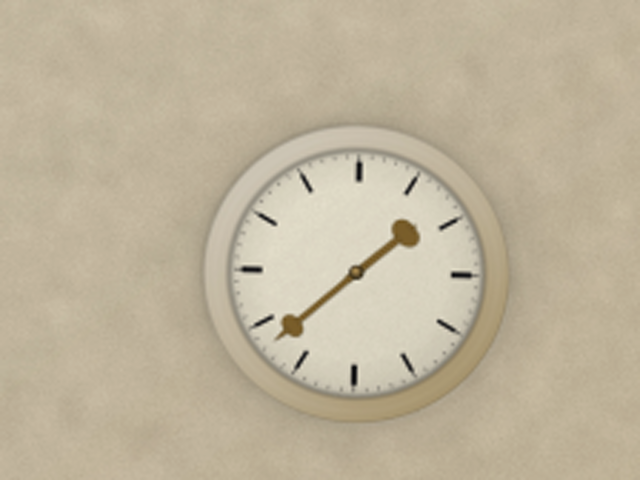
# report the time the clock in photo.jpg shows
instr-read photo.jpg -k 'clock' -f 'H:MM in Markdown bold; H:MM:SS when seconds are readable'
**1:38**
